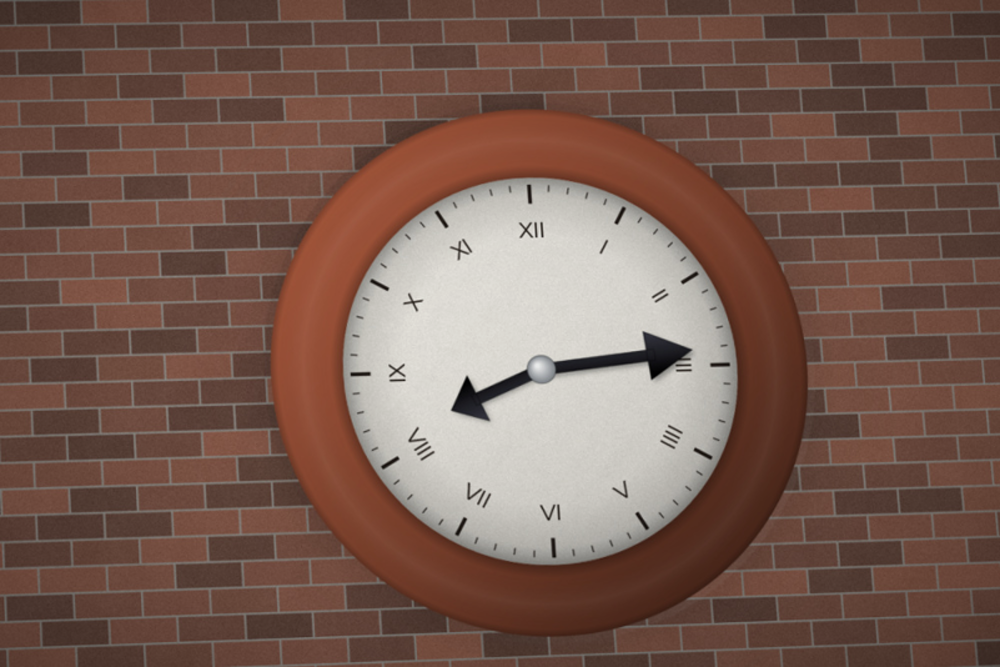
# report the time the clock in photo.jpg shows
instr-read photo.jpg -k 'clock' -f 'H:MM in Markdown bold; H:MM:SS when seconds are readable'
**8:14**
